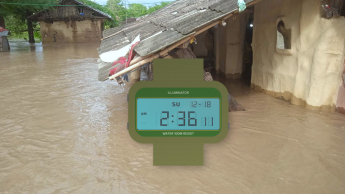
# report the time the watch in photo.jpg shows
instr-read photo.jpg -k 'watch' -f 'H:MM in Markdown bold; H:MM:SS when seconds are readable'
**2:36:11**
